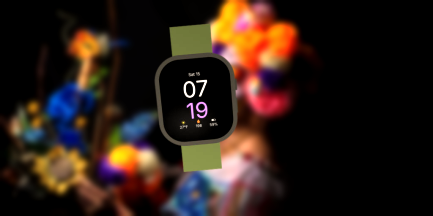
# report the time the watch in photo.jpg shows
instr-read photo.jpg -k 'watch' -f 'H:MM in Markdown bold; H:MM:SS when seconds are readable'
**7:19**
